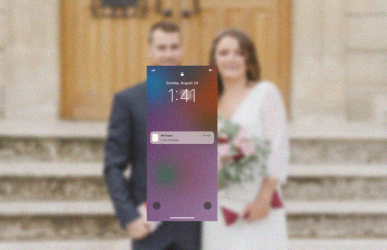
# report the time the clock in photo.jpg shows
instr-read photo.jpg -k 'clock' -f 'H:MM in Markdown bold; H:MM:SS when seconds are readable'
**1:41**
